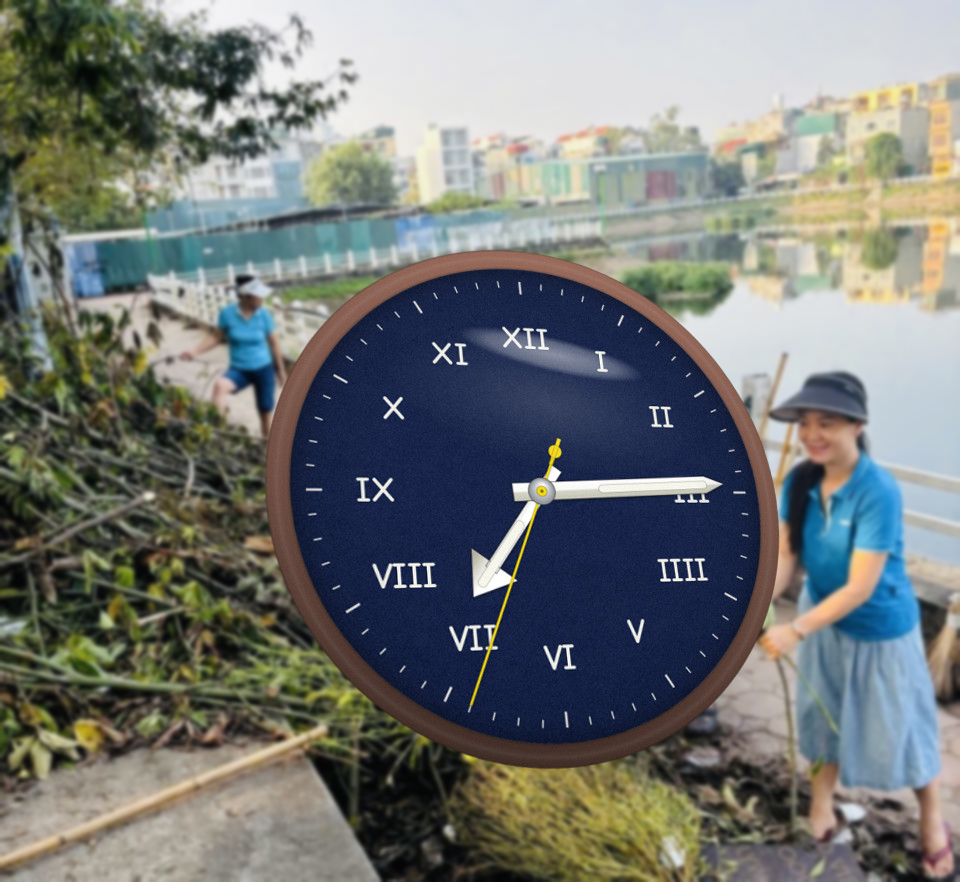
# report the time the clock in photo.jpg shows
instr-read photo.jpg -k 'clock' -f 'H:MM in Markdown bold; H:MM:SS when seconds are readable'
**7:14:34**
